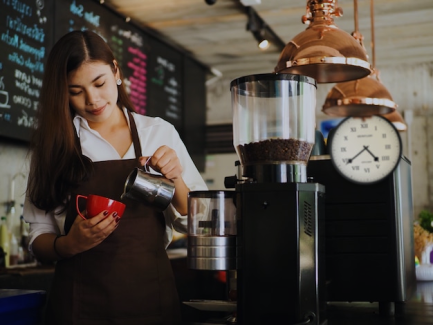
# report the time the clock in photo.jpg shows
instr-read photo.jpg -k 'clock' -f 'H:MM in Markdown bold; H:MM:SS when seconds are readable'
**4:39**
